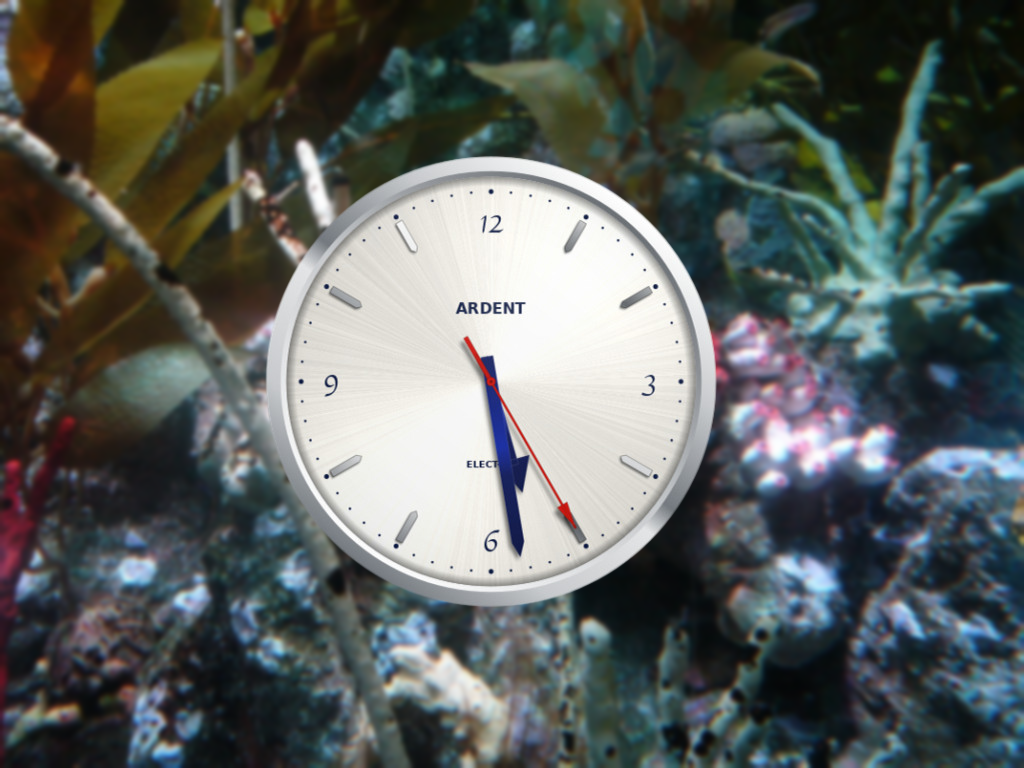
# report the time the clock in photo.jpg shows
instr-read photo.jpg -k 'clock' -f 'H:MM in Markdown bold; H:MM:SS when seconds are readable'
**5:28:25**
